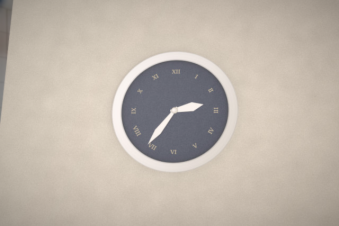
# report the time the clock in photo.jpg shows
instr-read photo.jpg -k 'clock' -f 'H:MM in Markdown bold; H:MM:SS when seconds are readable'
**2:36**
